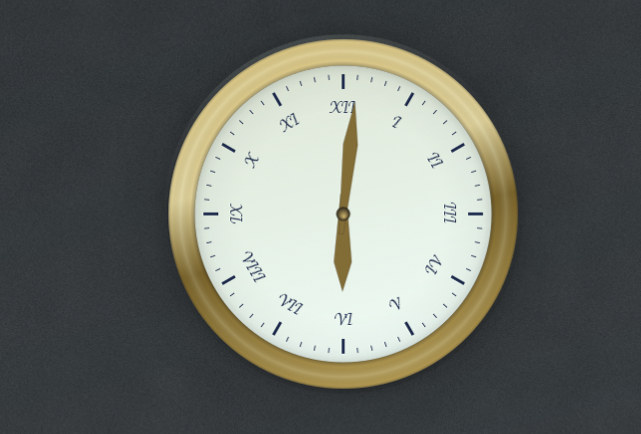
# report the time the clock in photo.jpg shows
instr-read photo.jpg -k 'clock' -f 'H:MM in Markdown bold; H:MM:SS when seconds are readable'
**6:01**
